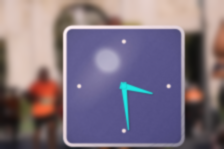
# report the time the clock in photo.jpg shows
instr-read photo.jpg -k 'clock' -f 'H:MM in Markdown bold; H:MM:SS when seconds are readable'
**3:29**
